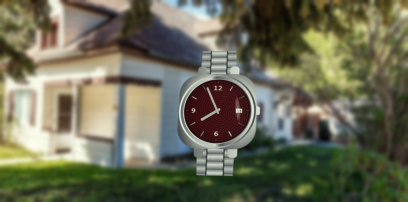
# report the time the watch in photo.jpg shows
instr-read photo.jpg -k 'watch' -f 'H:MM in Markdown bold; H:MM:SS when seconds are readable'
**7:56**
